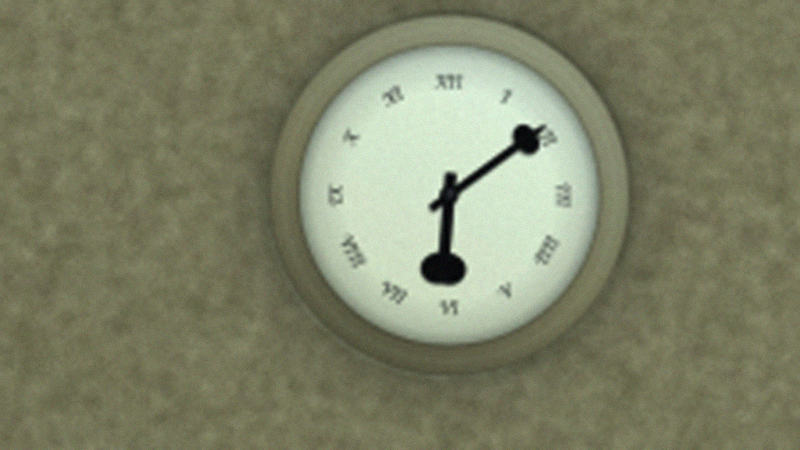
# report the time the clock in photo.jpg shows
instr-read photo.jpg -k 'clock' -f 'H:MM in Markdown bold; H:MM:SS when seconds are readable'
**6:09**
